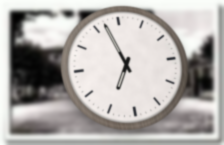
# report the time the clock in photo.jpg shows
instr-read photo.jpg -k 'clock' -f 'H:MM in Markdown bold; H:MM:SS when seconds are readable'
**6:57**
